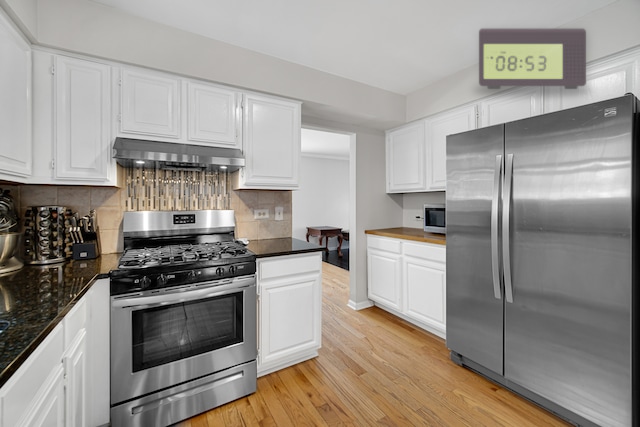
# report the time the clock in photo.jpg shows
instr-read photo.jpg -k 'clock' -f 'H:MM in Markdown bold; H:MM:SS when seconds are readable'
**8:53**
